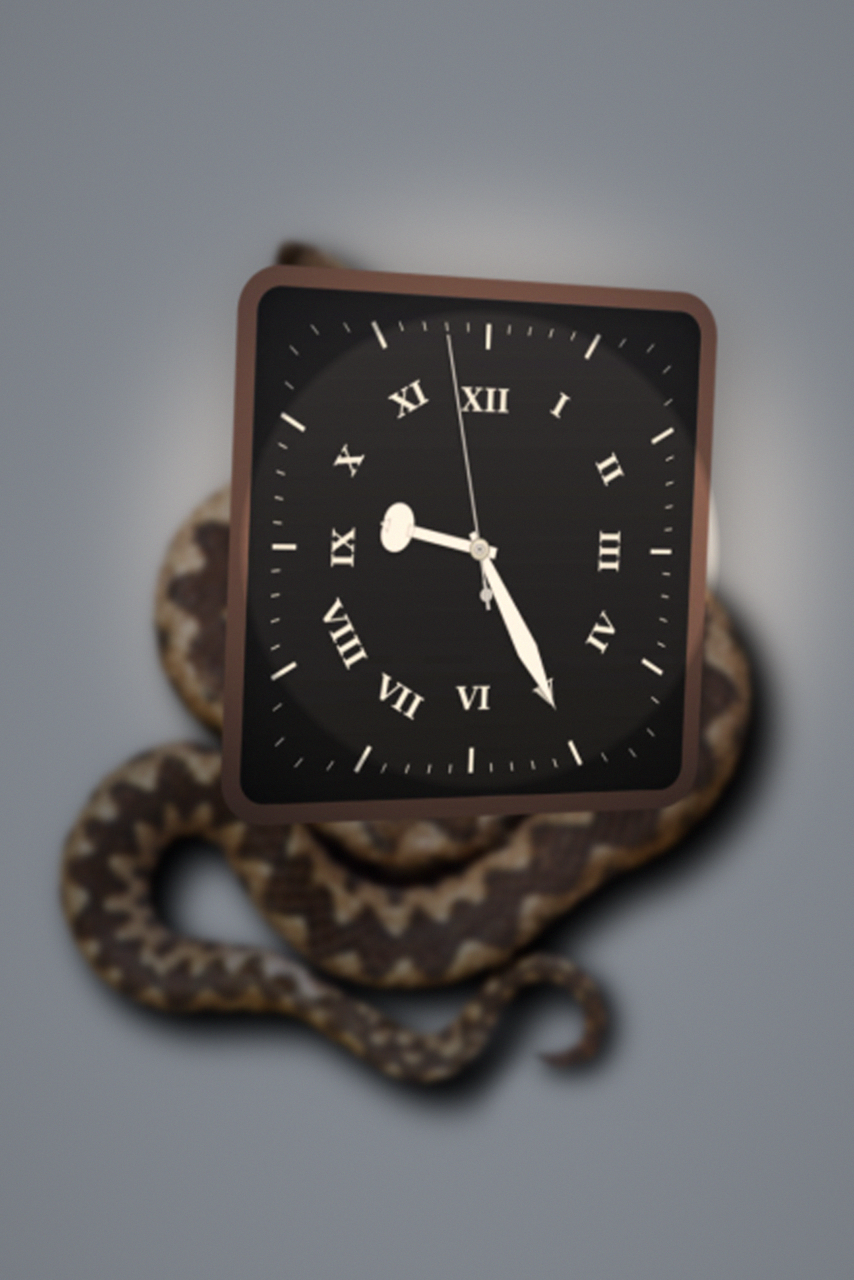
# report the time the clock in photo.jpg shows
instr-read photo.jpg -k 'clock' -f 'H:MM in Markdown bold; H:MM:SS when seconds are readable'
**9:24:58**
